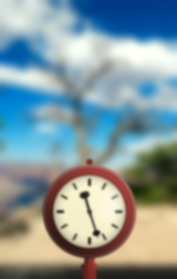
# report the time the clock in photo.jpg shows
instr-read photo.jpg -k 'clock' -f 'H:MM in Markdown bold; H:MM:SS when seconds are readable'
**11:27**
